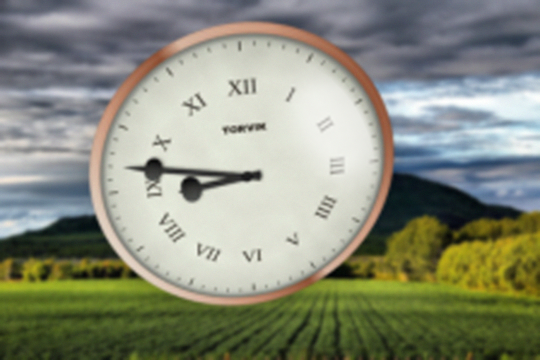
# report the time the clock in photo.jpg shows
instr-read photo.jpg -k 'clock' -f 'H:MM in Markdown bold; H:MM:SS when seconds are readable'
**8:47**
